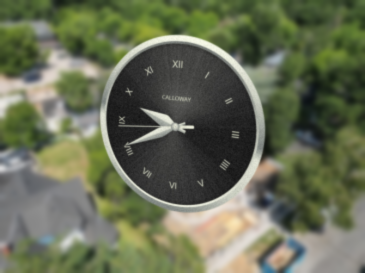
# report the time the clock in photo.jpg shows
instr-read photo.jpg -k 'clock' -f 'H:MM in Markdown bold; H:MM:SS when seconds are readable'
**9:40:44**
